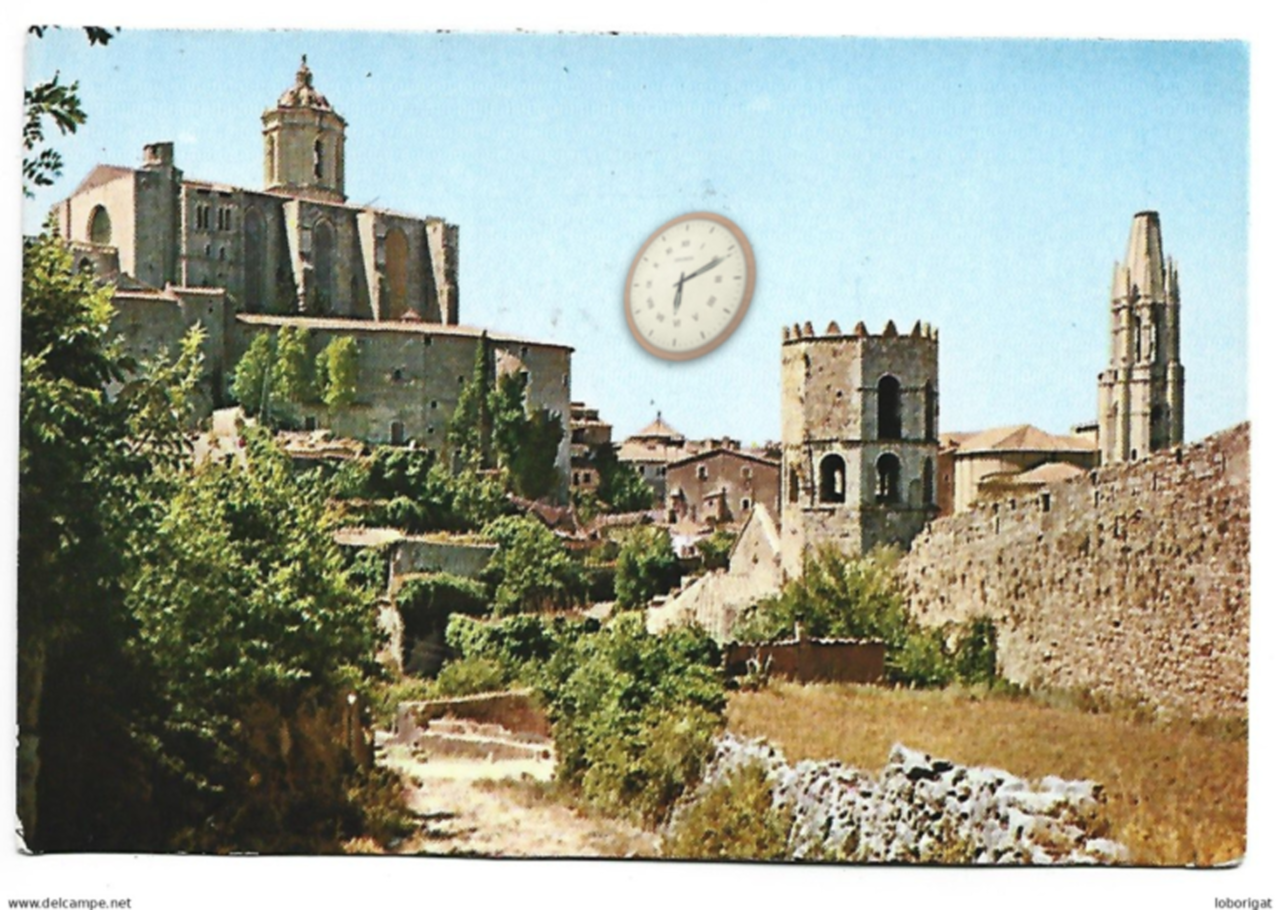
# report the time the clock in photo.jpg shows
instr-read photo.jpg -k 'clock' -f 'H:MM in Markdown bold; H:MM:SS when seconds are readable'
**6:11**
